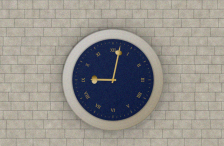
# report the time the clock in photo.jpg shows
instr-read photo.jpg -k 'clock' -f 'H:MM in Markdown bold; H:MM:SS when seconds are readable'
**9:02**
